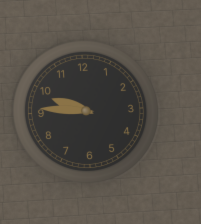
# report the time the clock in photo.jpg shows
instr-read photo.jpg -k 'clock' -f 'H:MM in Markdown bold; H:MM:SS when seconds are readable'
**9:46**
